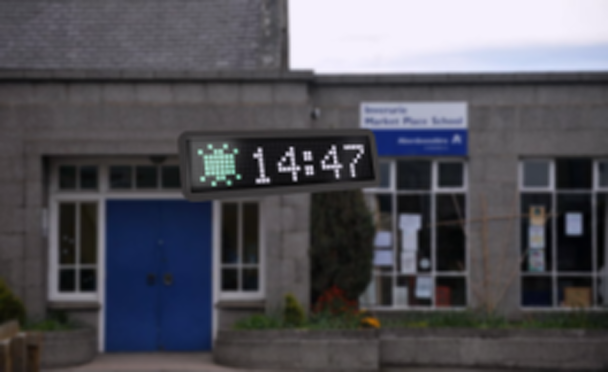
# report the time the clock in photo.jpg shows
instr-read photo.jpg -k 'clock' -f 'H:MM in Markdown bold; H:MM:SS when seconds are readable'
**14:47**
